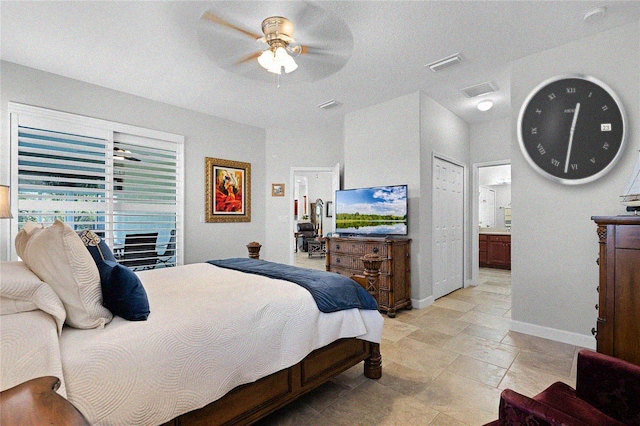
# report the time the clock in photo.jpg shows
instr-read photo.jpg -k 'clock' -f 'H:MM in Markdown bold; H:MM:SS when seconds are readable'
**12:32**
